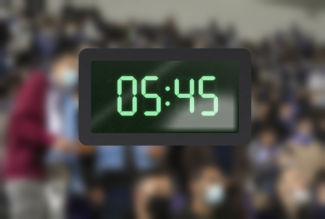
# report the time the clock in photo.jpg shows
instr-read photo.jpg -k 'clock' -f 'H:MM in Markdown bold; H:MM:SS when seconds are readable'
**5:45**
